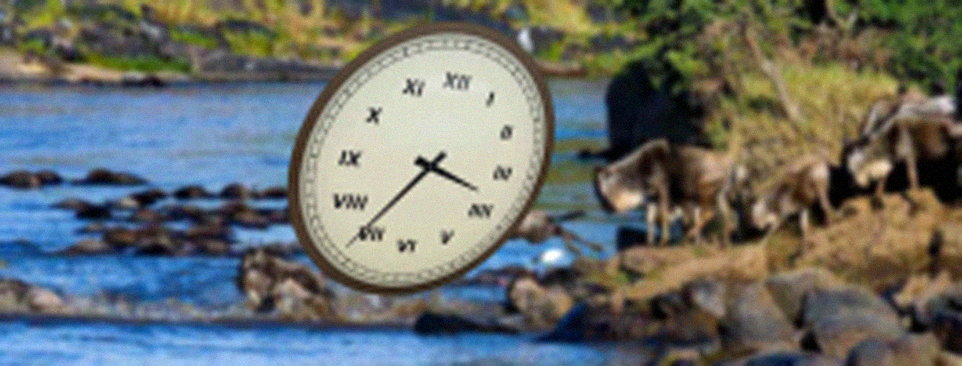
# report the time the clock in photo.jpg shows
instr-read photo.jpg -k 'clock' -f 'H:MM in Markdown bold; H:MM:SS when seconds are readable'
**3:36**
